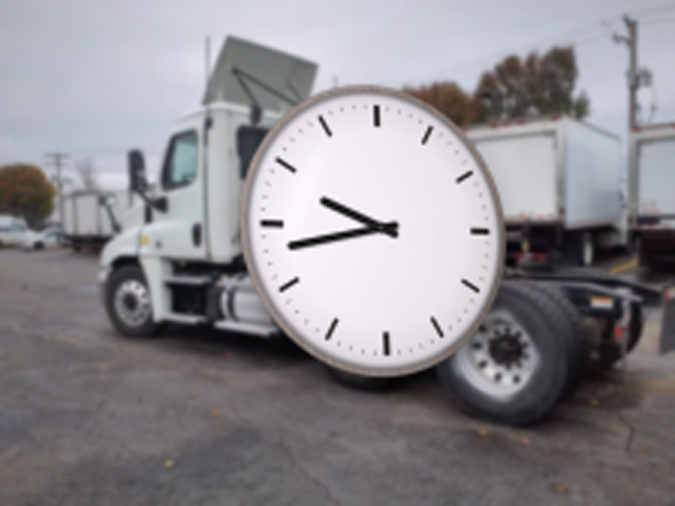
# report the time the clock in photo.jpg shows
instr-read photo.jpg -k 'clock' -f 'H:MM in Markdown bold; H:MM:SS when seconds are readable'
**9:43**
